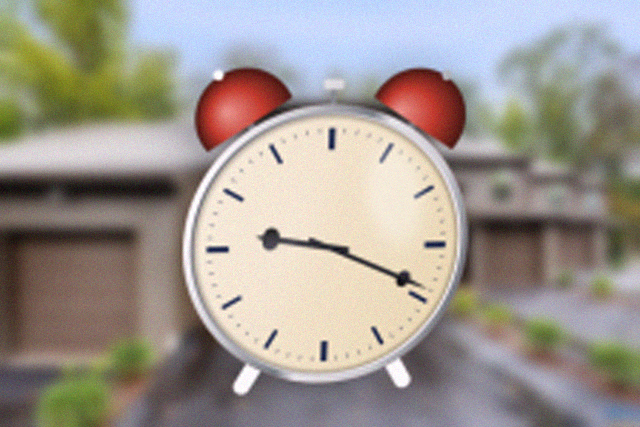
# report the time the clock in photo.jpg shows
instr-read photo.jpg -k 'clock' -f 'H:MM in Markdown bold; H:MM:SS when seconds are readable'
**9:19**
